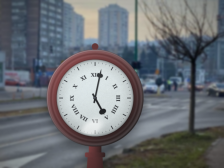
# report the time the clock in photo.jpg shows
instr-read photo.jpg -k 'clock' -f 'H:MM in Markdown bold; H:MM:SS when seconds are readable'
**5:02**
